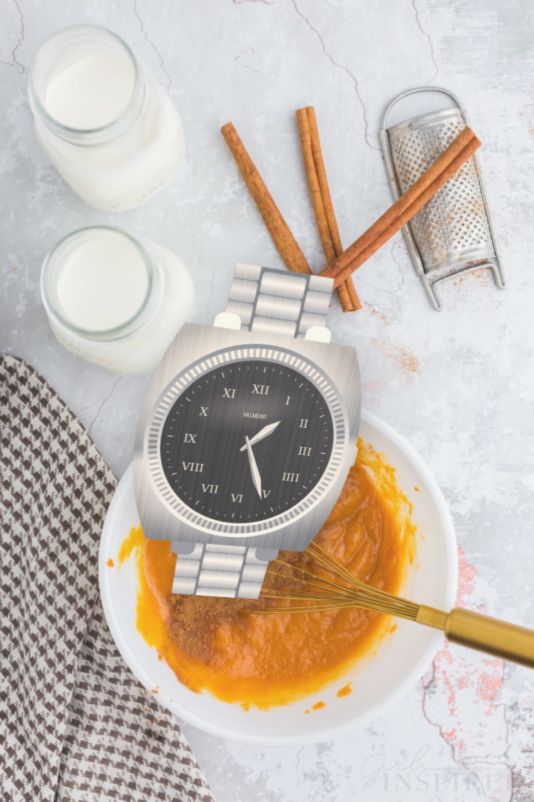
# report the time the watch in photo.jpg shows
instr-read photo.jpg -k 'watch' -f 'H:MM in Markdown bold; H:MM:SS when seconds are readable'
**1:26**
